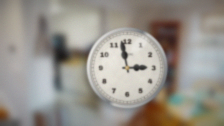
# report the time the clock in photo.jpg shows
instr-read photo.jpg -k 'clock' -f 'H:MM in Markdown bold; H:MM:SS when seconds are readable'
**2:58**
